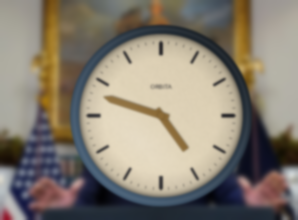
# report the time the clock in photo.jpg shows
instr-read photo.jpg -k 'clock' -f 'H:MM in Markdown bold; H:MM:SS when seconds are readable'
**4:48**
